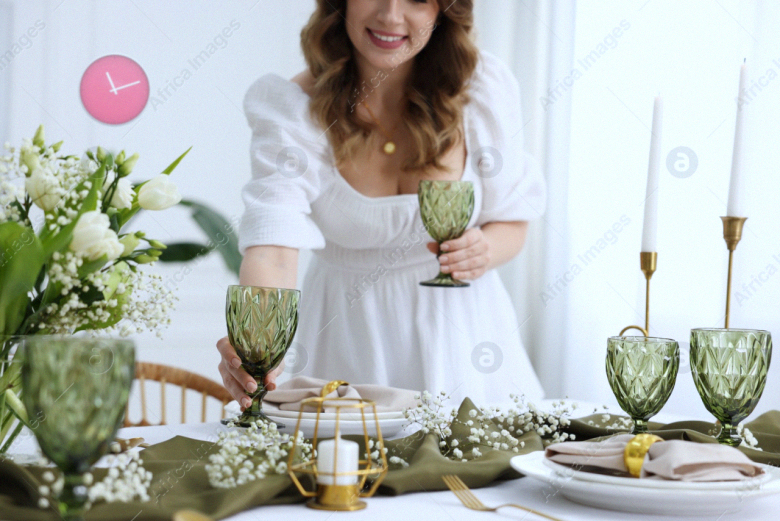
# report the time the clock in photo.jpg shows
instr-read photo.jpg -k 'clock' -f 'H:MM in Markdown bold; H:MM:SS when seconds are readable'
**11:12**
